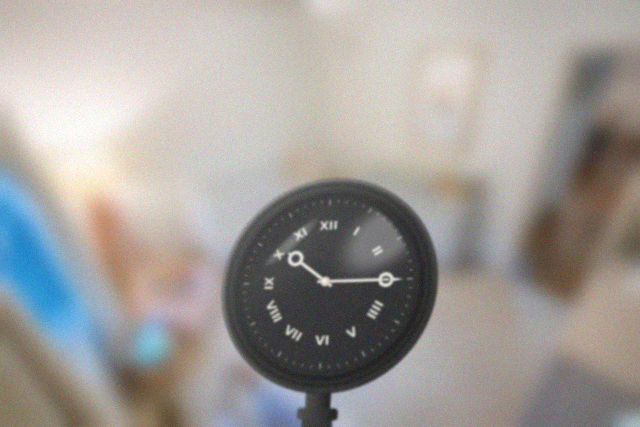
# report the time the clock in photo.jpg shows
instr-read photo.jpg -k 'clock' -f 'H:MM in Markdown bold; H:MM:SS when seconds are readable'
**10:15**
